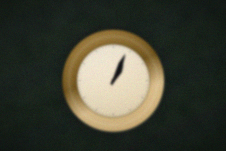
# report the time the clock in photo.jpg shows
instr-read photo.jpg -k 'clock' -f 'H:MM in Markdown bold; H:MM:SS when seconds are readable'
**1:04**
